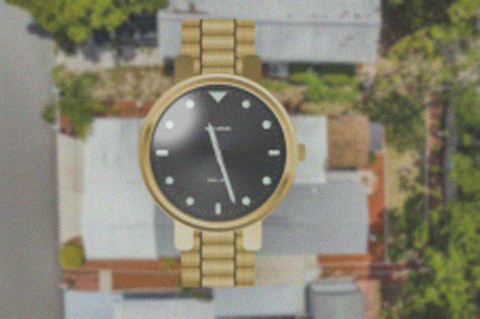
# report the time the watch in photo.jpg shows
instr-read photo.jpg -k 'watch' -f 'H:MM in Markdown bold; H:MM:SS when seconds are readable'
**11:27**
